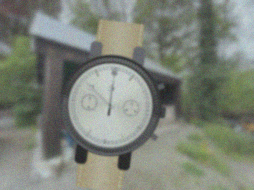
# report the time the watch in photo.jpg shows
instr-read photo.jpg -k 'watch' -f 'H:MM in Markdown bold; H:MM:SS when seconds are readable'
**11:51**
